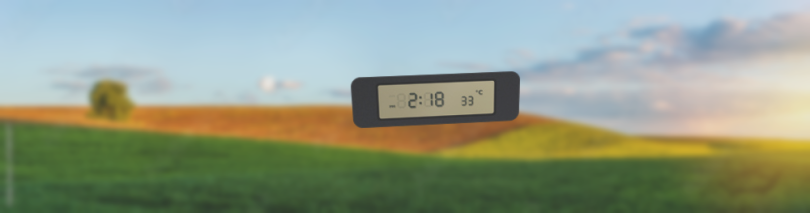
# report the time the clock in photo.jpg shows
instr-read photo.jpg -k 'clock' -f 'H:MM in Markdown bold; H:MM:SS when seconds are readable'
**2:18**
